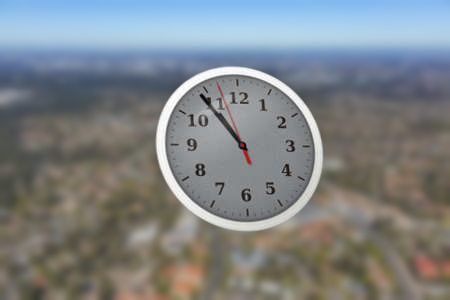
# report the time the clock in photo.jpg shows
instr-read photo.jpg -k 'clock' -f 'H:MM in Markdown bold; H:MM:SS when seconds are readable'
**10:53:57**
